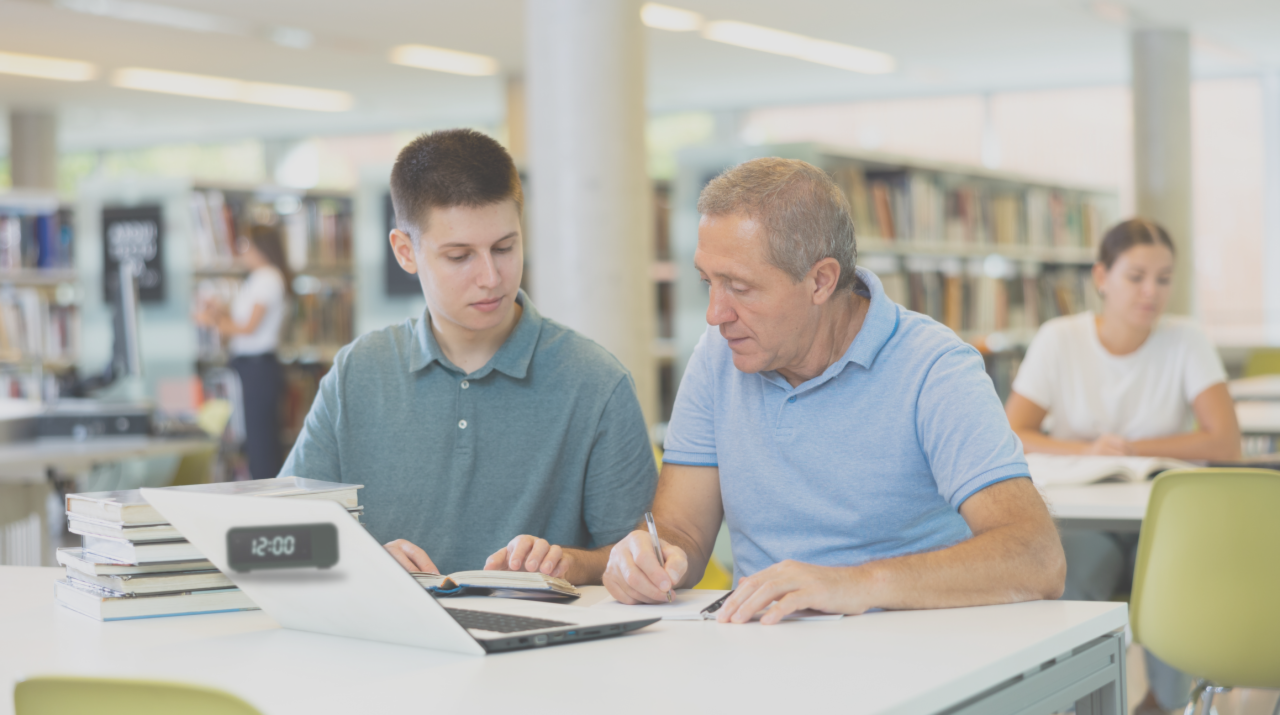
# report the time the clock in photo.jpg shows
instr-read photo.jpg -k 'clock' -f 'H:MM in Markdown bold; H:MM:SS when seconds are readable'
**12:00**
